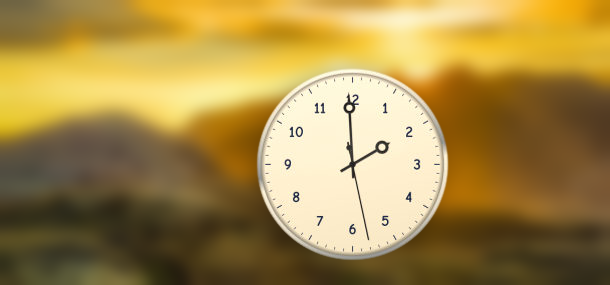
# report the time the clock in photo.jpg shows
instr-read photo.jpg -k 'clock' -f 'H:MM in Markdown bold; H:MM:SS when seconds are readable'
**1:59:28**
